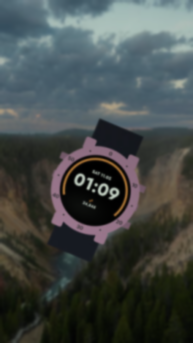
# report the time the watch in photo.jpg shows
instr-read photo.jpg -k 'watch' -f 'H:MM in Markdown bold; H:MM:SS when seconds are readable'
**1:09**
